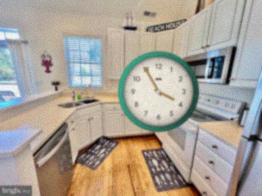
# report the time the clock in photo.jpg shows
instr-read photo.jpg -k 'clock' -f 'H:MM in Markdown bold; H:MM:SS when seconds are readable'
**3:55**
